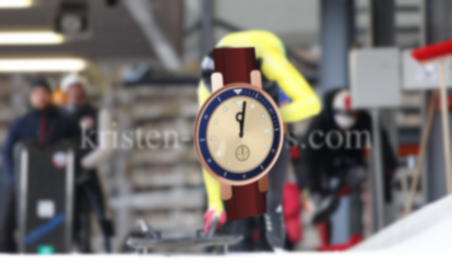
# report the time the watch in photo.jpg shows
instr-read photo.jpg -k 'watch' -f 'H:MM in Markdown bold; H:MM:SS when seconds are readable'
**12:02**
